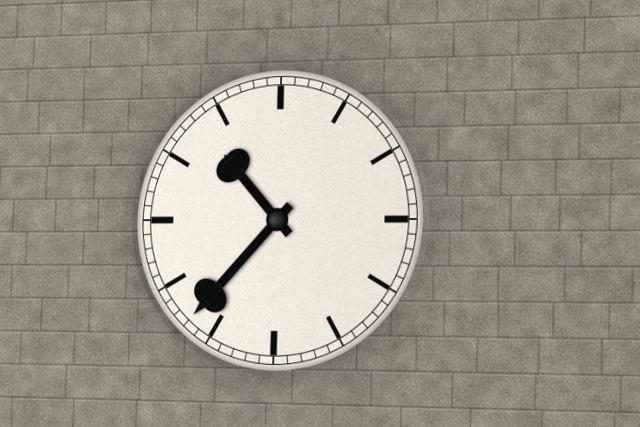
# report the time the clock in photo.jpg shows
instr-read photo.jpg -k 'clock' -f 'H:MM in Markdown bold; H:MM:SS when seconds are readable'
**10:37**
